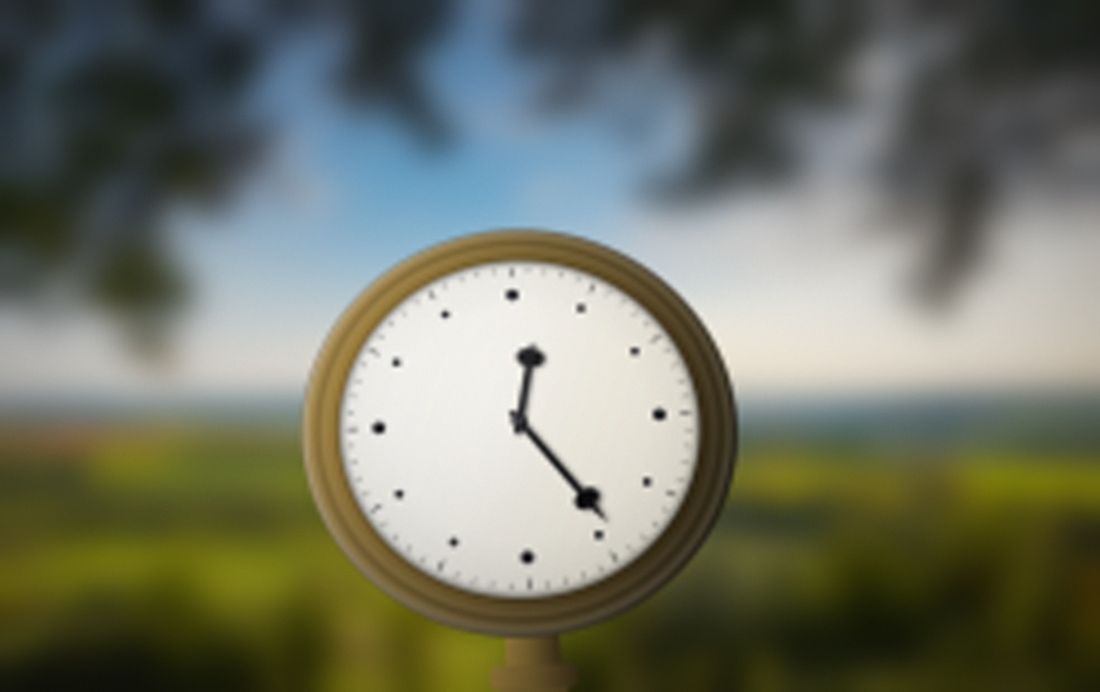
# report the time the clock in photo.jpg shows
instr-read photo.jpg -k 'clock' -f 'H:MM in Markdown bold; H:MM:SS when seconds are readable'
**12:24**
